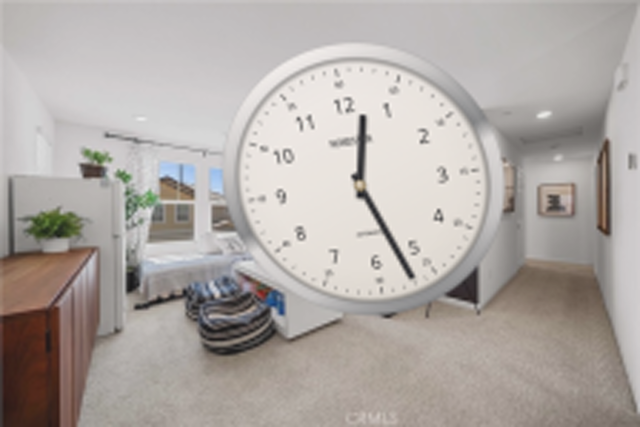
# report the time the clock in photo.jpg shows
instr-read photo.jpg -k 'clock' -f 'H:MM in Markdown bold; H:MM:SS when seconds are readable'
**12:27**
